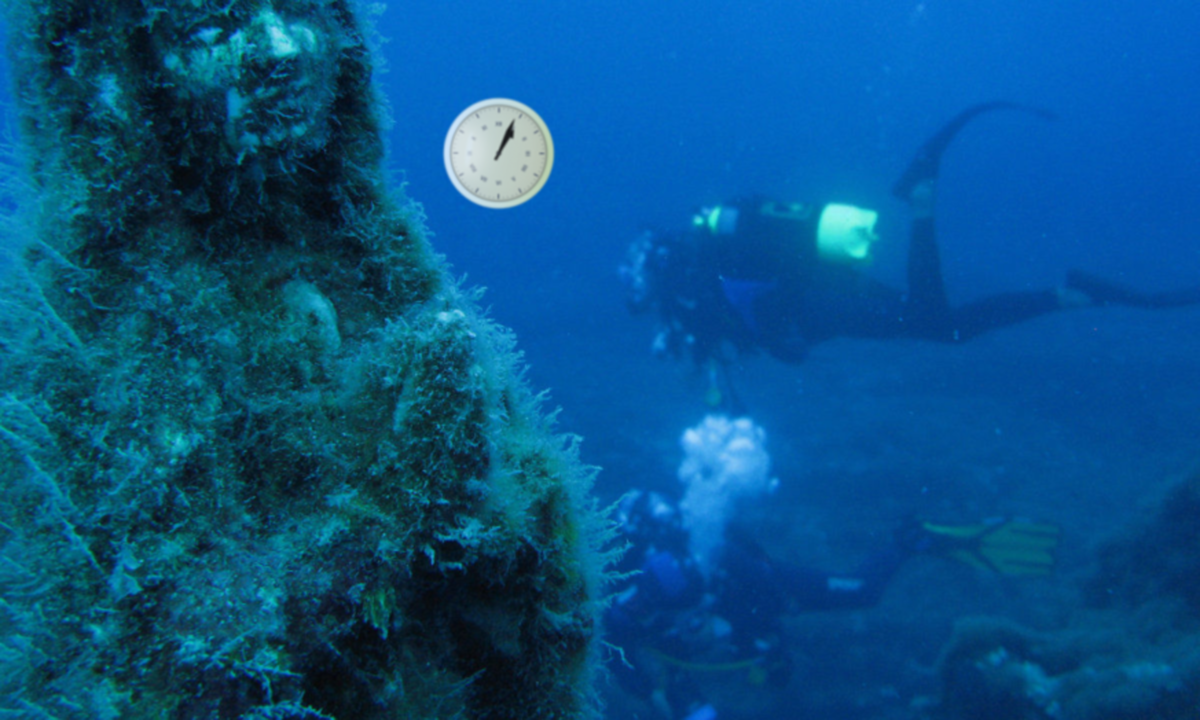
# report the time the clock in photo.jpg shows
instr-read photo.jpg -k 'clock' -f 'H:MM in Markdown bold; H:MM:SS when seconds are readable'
**1:04**
